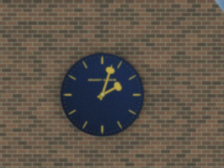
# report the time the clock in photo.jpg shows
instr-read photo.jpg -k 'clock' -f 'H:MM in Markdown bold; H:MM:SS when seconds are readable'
**2:03**
